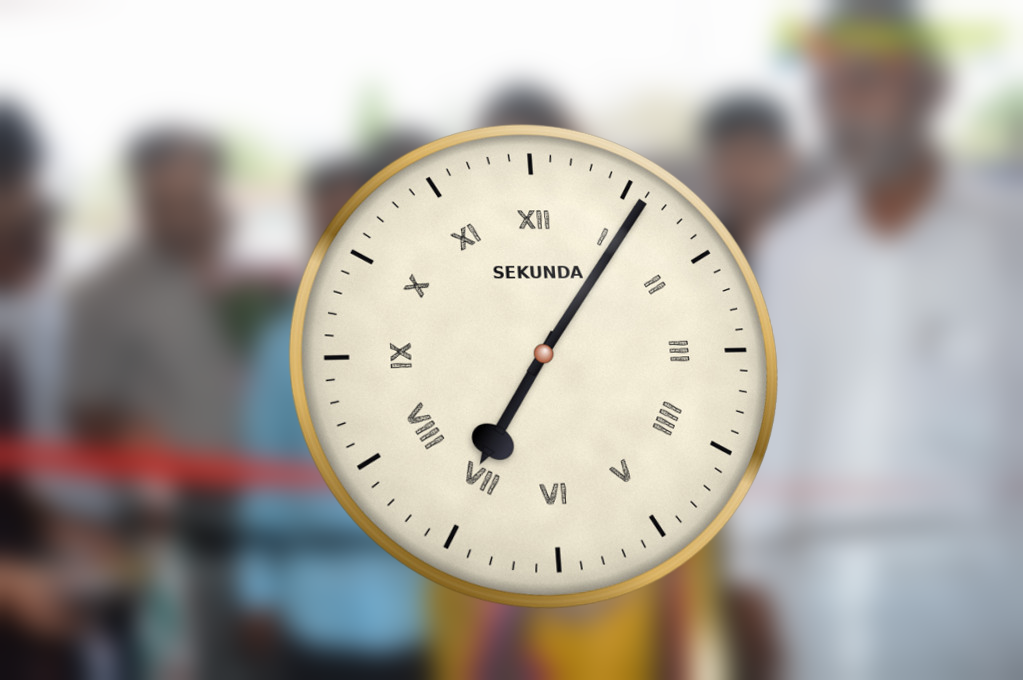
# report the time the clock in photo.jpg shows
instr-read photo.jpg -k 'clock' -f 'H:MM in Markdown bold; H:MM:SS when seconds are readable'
**7:06**
